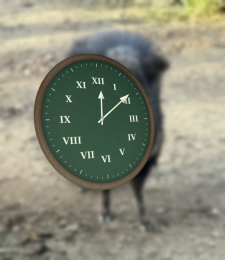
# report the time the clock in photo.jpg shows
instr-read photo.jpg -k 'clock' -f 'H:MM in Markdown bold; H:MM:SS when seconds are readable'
**12:09**
